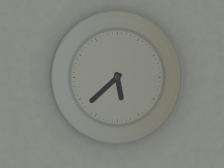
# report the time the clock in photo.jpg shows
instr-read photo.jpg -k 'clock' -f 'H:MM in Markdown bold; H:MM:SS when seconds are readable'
**5:38**
